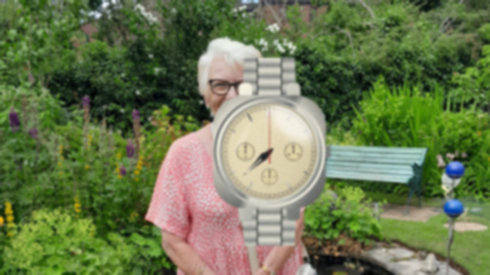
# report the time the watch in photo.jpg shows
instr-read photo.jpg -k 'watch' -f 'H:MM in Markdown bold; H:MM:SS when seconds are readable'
**7:38**
